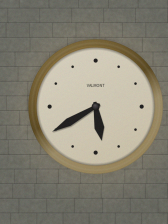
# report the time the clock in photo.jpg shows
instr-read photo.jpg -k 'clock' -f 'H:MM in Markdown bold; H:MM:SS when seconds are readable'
**5:40**
